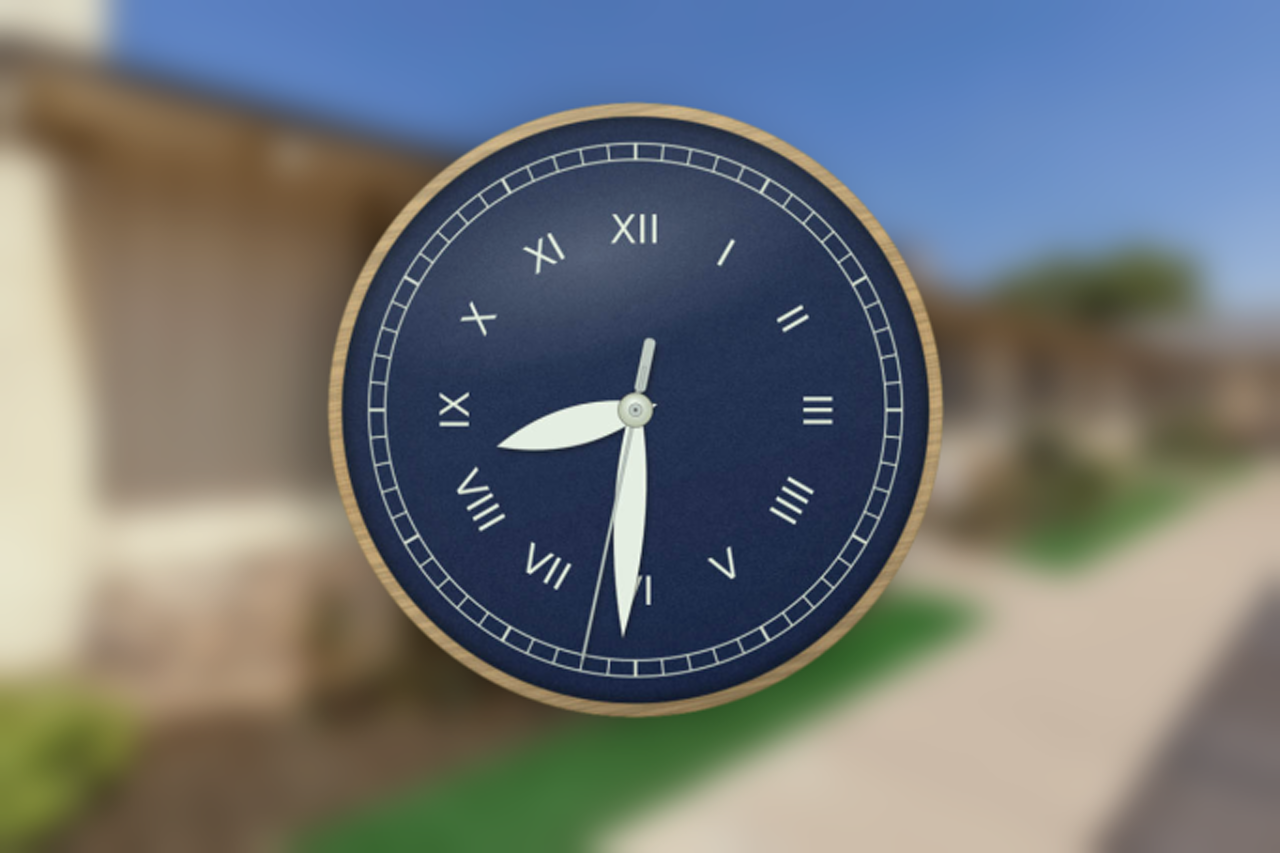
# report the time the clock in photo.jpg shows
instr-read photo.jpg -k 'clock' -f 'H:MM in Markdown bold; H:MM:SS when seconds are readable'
**8:30:32**
